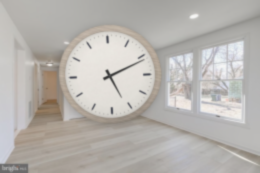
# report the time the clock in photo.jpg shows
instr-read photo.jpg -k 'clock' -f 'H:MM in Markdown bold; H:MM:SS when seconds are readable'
**5:11**
